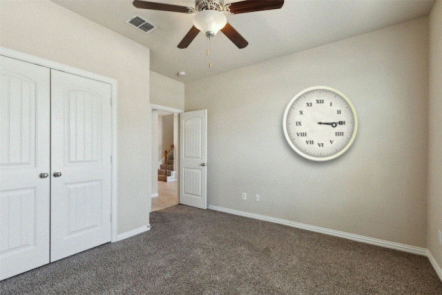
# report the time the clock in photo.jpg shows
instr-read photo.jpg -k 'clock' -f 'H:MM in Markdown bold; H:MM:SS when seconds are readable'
**3:15**
